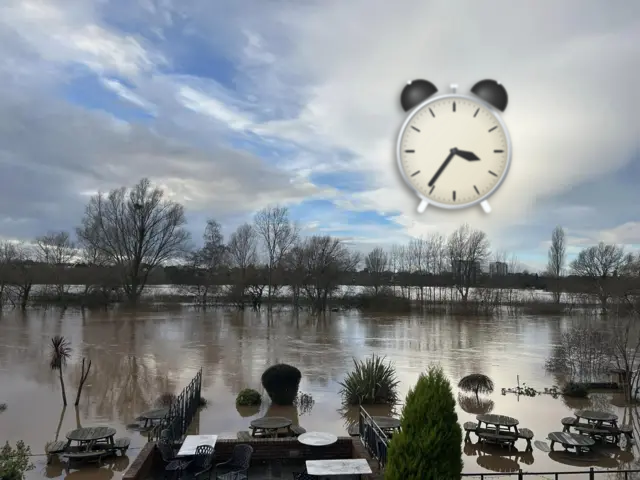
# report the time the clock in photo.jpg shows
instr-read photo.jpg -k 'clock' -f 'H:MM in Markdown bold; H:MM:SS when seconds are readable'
**3:36**
